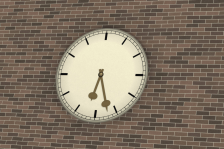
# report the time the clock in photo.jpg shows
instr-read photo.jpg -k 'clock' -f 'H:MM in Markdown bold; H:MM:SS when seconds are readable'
**6:27**
